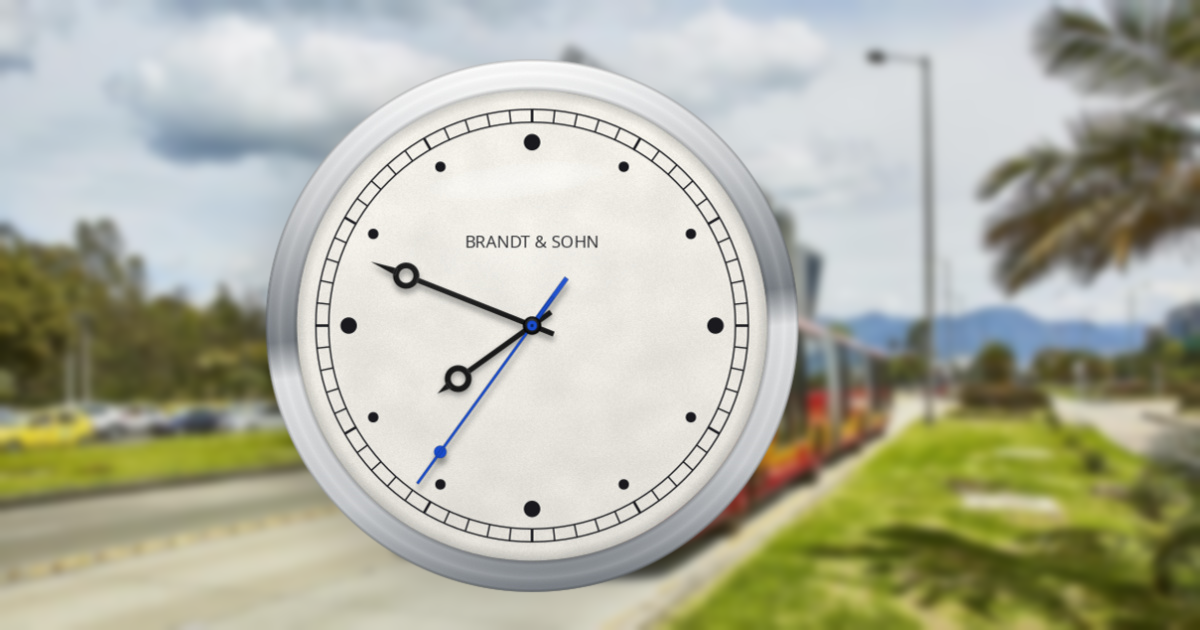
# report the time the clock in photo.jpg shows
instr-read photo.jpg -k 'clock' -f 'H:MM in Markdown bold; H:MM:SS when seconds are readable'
**7:48:36**
